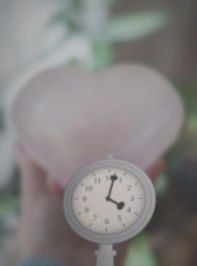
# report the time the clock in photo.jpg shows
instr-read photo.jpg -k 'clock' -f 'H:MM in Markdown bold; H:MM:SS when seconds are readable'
**4:02**
